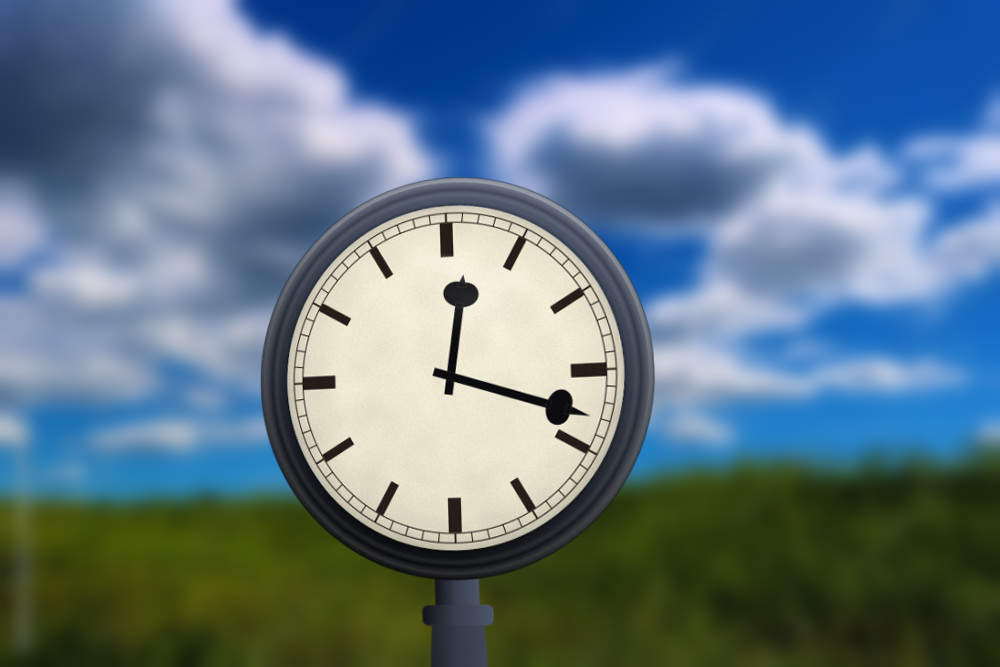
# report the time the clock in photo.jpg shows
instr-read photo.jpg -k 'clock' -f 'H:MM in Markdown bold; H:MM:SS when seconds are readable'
**12:18**
